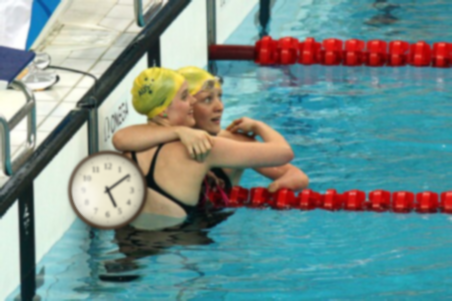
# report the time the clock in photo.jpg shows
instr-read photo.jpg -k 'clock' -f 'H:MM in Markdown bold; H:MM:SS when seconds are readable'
**5:09**
